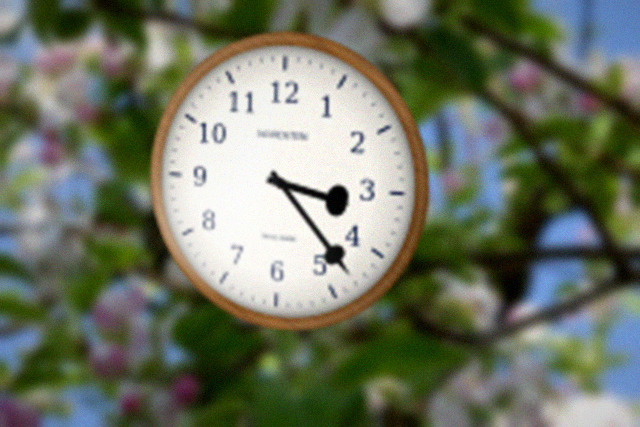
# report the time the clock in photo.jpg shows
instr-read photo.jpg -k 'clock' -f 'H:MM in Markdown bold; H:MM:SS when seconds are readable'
**3:23**
